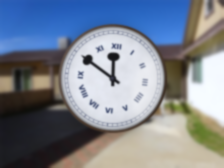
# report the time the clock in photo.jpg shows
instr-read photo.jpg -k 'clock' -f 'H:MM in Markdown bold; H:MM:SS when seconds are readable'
**11:50**
